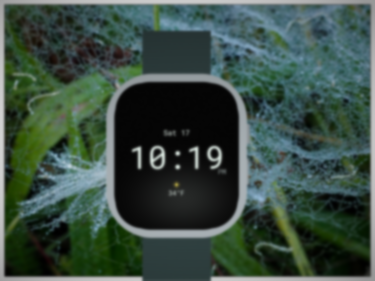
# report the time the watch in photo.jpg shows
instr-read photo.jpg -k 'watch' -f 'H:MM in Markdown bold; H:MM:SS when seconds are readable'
**10:19**
